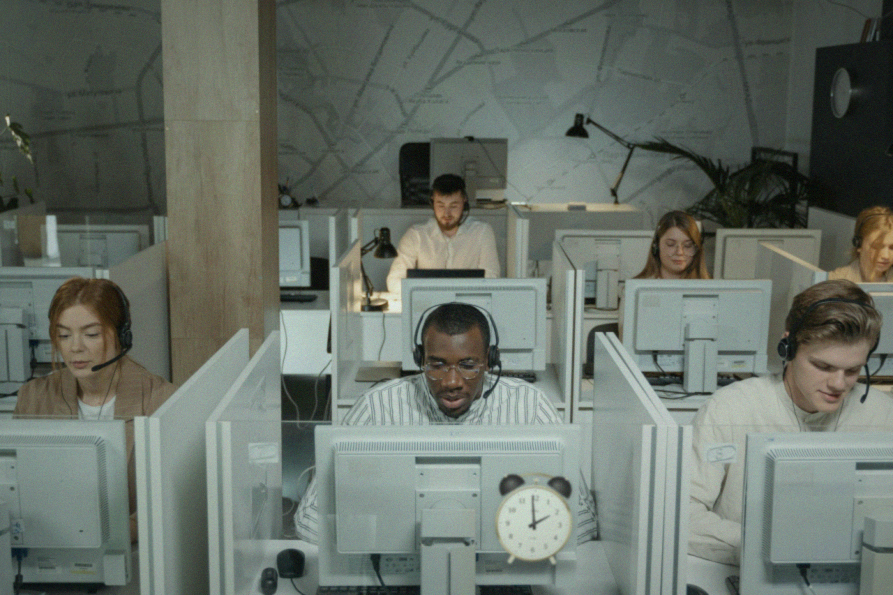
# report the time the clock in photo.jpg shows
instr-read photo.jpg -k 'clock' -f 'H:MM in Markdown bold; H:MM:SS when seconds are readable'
**1:59**
